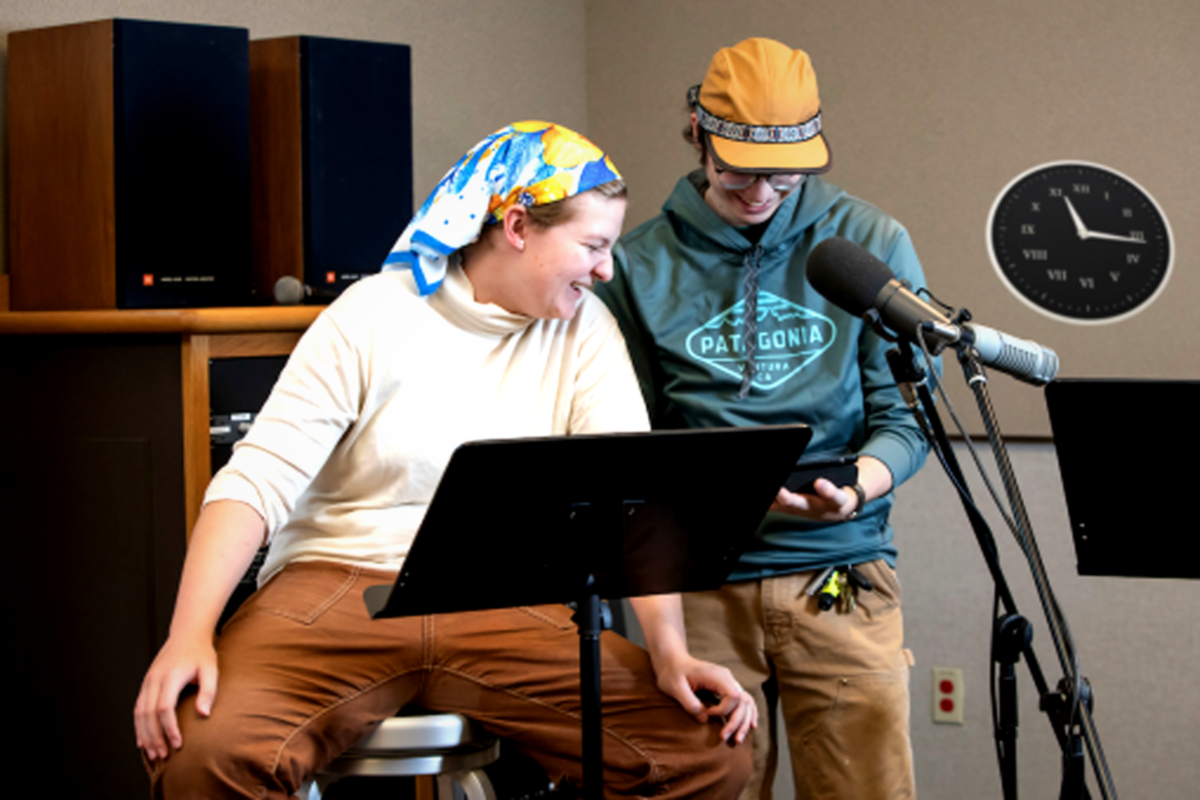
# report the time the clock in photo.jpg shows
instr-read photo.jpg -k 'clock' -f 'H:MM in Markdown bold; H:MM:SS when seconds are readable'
**11:16**
